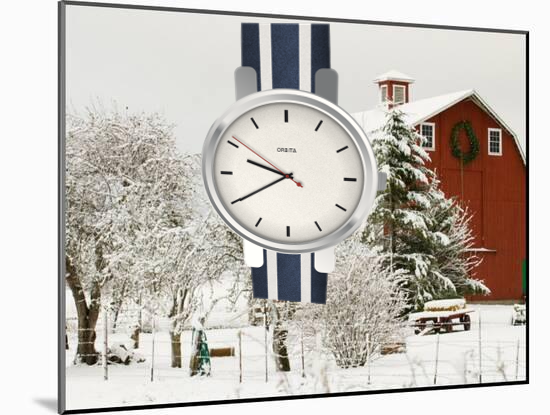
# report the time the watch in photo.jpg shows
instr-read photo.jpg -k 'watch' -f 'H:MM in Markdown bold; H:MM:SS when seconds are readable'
**9:39:51**
